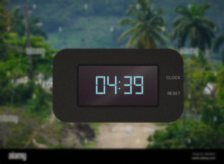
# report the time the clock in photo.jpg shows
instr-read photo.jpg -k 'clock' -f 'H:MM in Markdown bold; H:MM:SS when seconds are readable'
**4:39**
